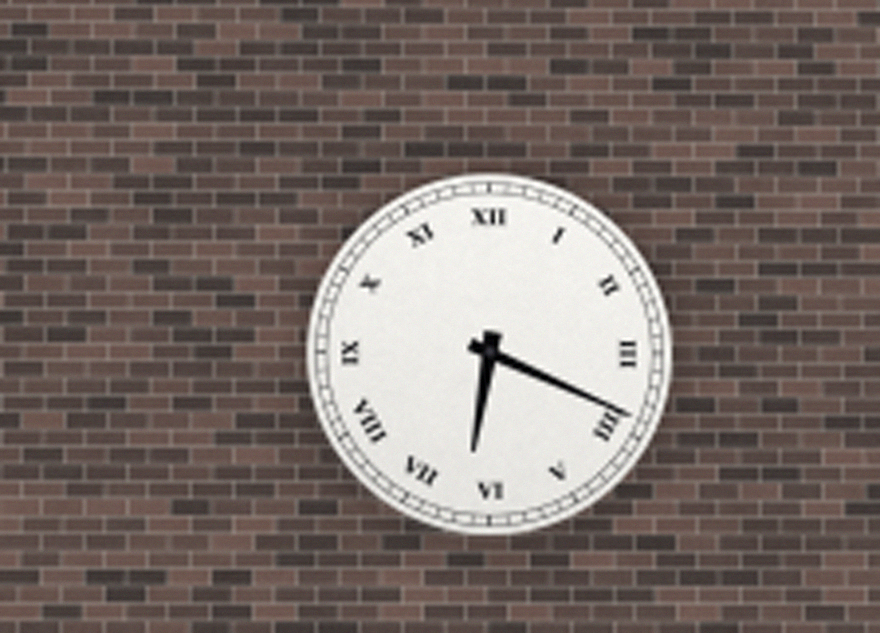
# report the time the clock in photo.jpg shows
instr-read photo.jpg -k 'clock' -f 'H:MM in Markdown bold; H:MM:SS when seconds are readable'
**6:19**
